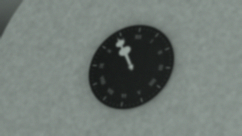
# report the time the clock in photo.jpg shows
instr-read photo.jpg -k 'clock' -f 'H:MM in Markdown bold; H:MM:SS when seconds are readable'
**10:54**
